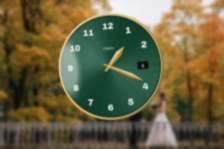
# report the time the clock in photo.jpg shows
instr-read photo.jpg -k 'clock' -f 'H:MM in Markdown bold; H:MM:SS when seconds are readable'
**1:19**
